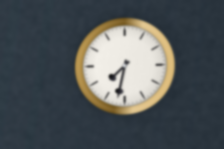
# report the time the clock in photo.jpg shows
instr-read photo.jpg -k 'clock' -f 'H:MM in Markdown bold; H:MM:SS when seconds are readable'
**7:32**
